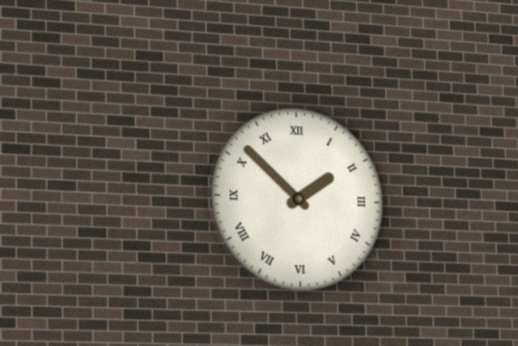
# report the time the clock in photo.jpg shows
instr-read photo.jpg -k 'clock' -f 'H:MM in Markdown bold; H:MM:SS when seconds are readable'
**1:52**
